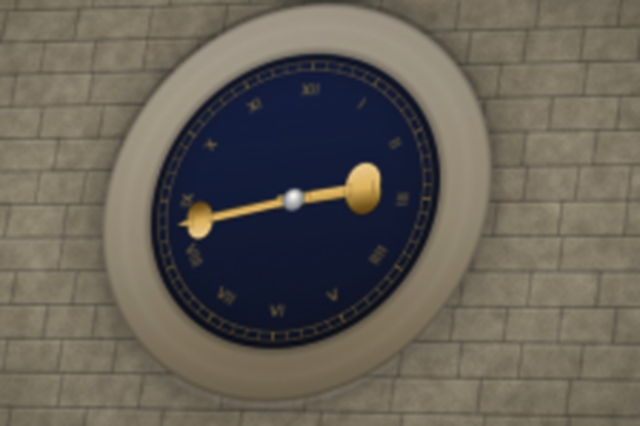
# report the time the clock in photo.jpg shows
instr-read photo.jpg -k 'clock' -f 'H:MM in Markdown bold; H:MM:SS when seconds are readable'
**2:43**
